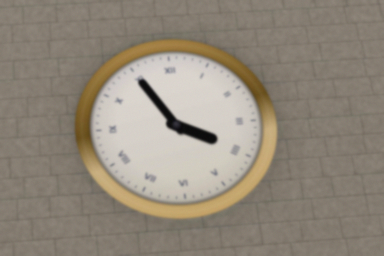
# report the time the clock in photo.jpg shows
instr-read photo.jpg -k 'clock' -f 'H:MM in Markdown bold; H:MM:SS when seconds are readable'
**3:55**
